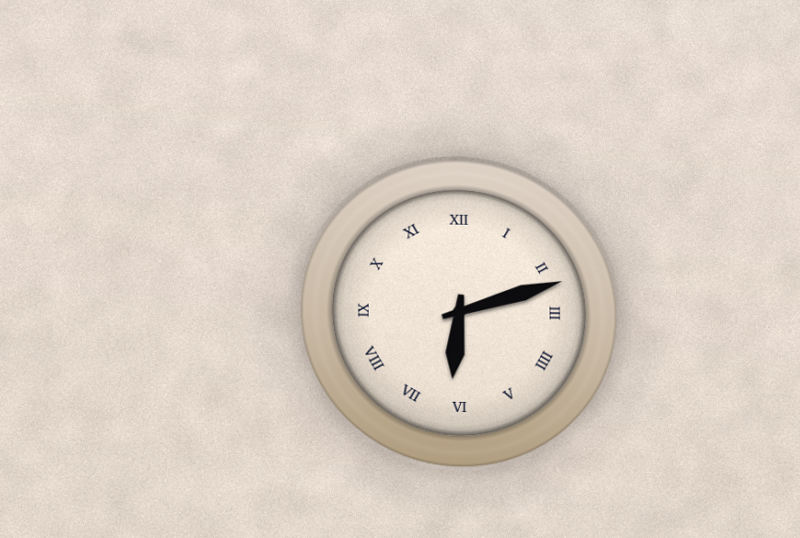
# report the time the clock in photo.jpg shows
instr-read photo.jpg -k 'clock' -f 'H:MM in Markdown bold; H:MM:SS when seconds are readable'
**6:12**
